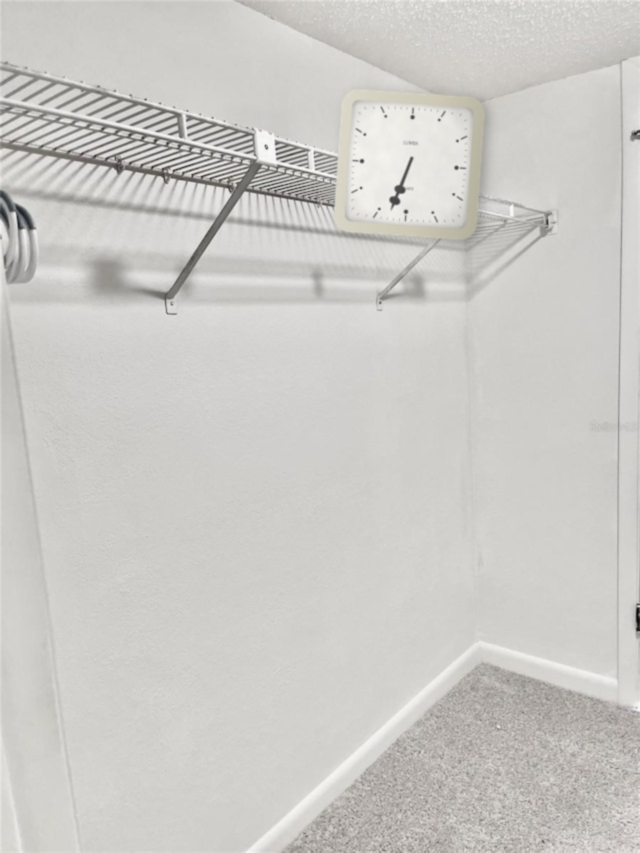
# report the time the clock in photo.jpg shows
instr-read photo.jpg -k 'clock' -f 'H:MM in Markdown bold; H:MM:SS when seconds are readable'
**6:33**
